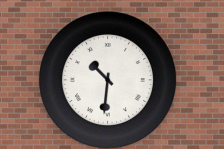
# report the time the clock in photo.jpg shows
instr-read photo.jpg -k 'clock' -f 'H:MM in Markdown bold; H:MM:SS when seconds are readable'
**10:31**
